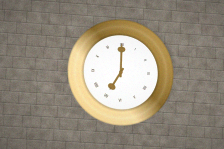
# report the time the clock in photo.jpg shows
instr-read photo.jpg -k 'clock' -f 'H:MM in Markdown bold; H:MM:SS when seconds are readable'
**7:00**
